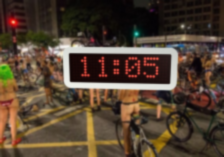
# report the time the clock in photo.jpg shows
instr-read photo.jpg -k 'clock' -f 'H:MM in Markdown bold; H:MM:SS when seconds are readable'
**11:05**
